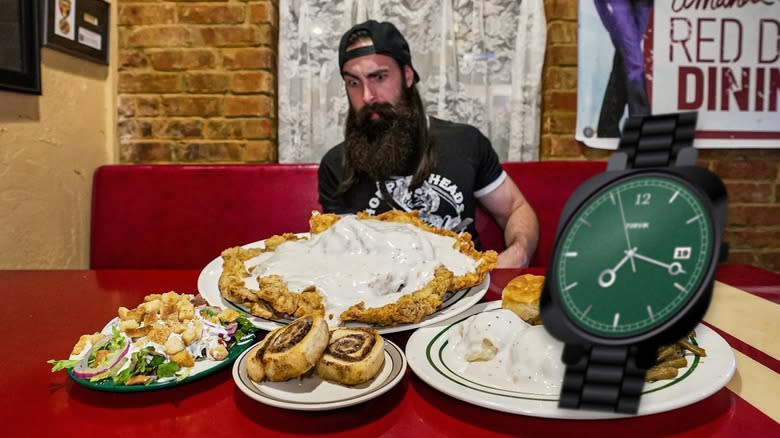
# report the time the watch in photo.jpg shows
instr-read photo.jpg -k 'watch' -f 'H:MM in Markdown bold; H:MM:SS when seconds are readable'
**7:17:56**
